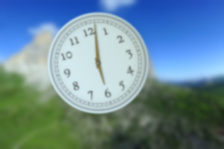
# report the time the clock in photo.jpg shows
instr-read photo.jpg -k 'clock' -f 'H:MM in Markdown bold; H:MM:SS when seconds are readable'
**6:02**
